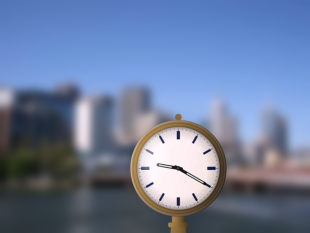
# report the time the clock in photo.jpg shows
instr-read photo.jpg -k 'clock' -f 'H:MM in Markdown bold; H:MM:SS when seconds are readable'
**9:20**
